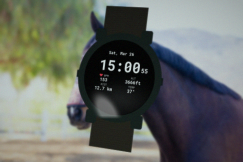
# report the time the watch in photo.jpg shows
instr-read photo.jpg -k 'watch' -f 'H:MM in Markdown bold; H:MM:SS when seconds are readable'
**15:00**
